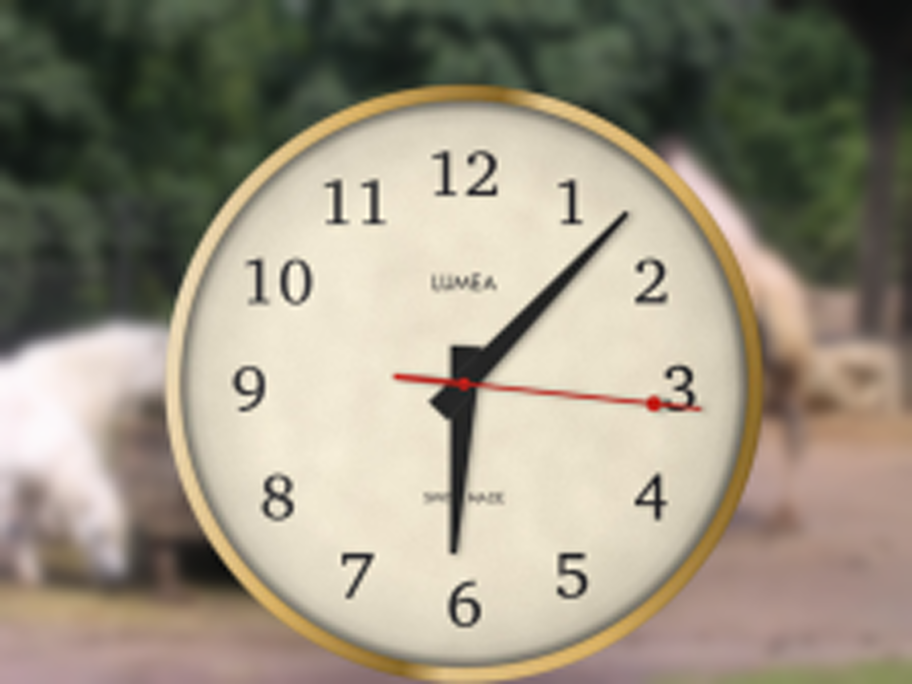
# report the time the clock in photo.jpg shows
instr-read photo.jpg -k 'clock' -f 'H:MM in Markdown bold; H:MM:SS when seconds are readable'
**6:07:16**
